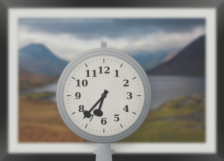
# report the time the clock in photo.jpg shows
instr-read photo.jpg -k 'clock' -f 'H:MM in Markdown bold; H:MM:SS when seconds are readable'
**6:37**
